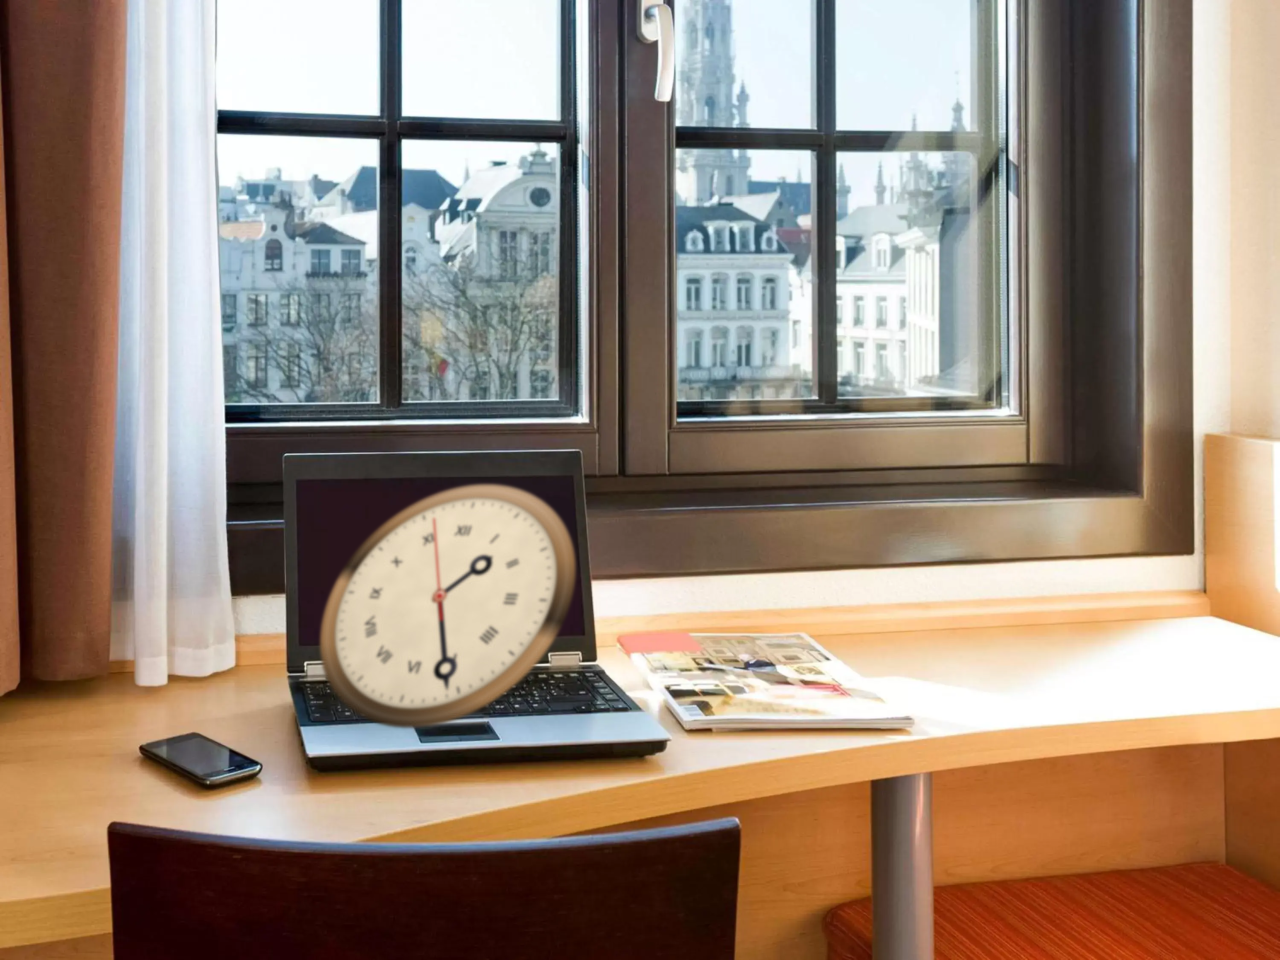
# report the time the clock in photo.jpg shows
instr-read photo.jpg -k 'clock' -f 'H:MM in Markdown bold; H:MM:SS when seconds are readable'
**1:25:56**
